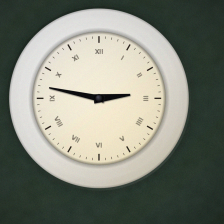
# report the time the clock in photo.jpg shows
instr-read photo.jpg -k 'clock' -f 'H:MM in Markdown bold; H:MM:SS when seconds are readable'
**2:47**
